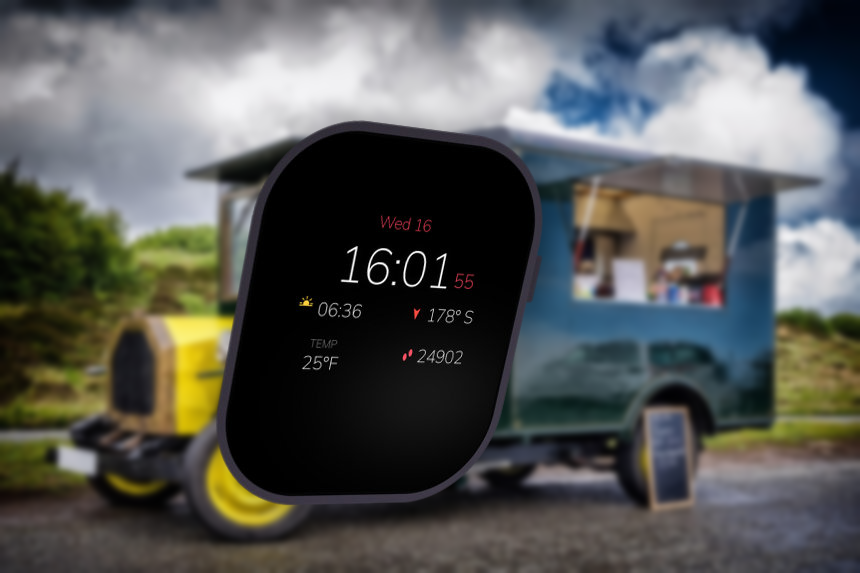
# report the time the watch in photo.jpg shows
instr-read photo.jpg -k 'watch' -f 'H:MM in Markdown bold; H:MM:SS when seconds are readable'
**16:01:55**
